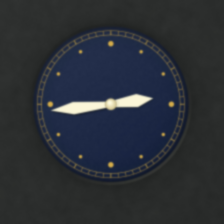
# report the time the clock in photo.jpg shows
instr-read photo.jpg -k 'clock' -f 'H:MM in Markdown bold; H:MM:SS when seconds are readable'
**2:44**
